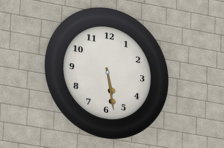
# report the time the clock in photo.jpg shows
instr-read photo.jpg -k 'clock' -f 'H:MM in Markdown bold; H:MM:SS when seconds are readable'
**5:28**
